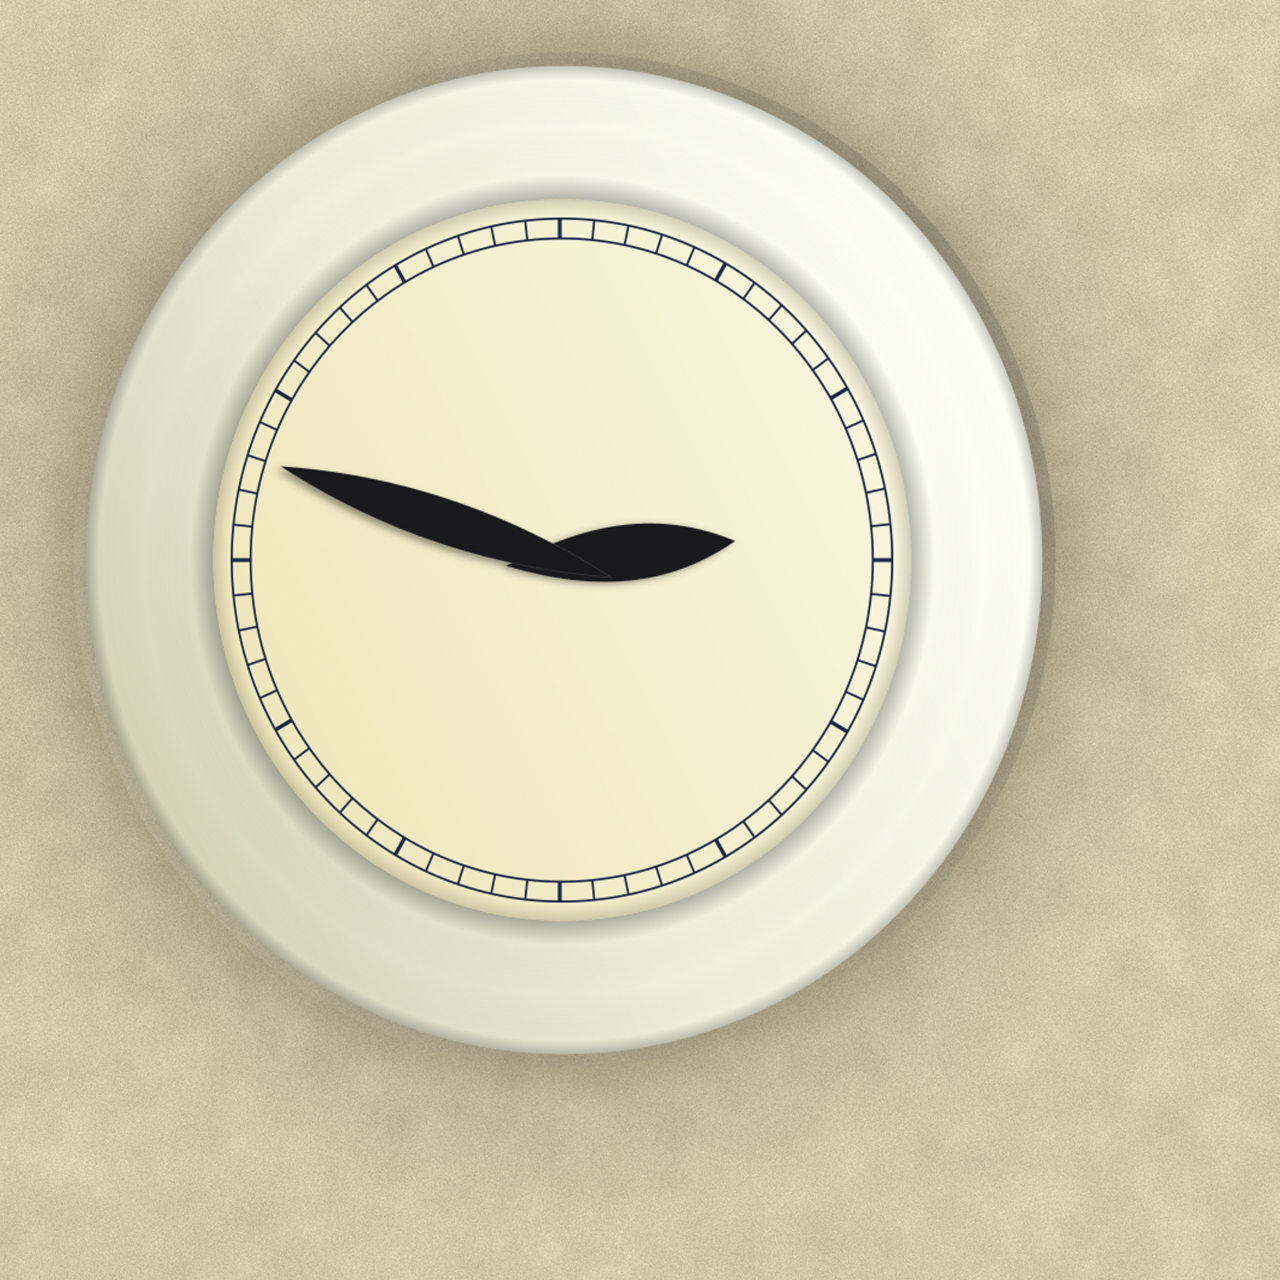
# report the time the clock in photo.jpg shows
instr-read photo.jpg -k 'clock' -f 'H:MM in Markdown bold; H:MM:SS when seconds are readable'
**2:48**
